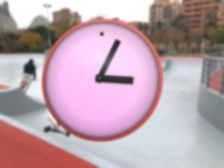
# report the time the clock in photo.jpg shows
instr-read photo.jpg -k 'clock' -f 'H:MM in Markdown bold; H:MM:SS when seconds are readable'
**3:04**
